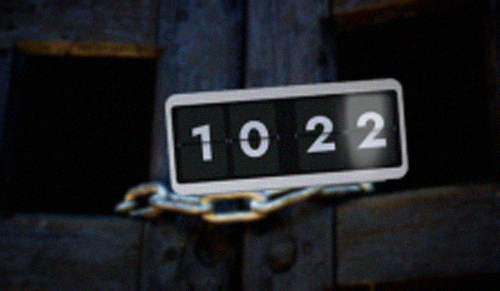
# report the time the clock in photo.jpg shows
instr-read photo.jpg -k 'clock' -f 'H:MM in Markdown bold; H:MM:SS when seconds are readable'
**10:22**
